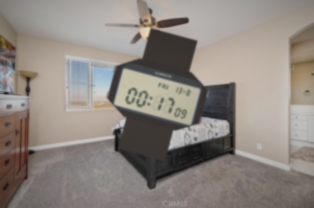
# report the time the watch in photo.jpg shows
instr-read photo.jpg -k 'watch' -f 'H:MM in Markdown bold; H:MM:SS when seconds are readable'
**0:17**
